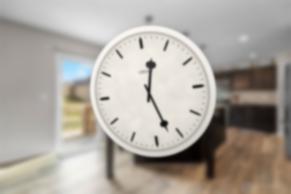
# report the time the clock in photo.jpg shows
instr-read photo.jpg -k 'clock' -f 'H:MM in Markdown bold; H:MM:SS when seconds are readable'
**12:27**
